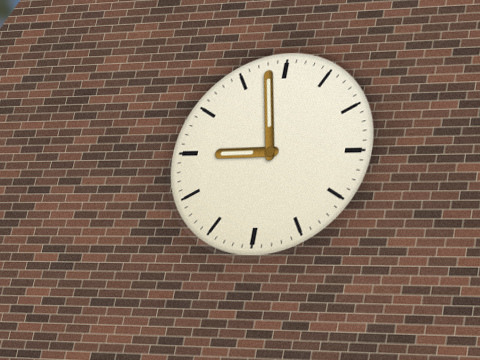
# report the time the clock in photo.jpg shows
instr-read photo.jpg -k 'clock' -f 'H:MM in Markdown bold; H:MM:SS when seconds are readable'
**8:58**
